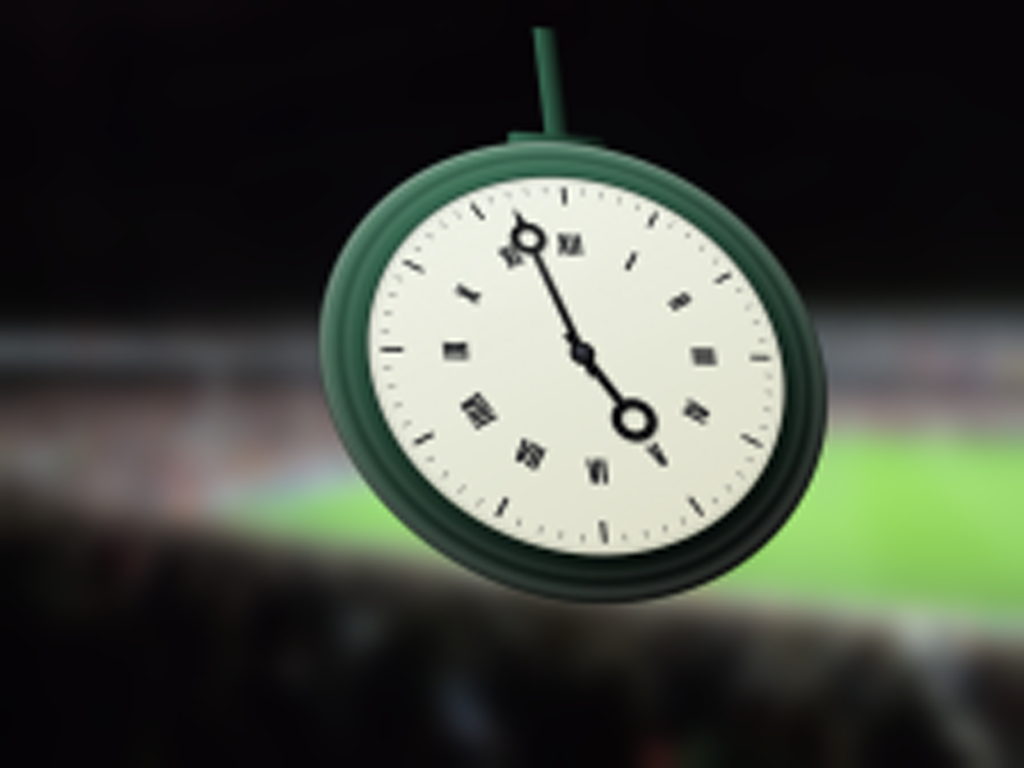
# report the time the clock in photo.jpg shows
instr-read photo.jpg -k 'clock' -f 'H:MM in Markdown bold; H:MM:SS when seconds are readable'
**4:57**
